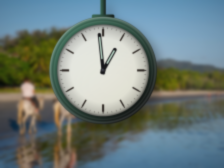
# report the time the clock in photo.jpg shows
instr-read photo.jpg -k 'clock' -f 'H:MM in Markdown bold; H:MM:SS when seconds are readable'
**12:59**
